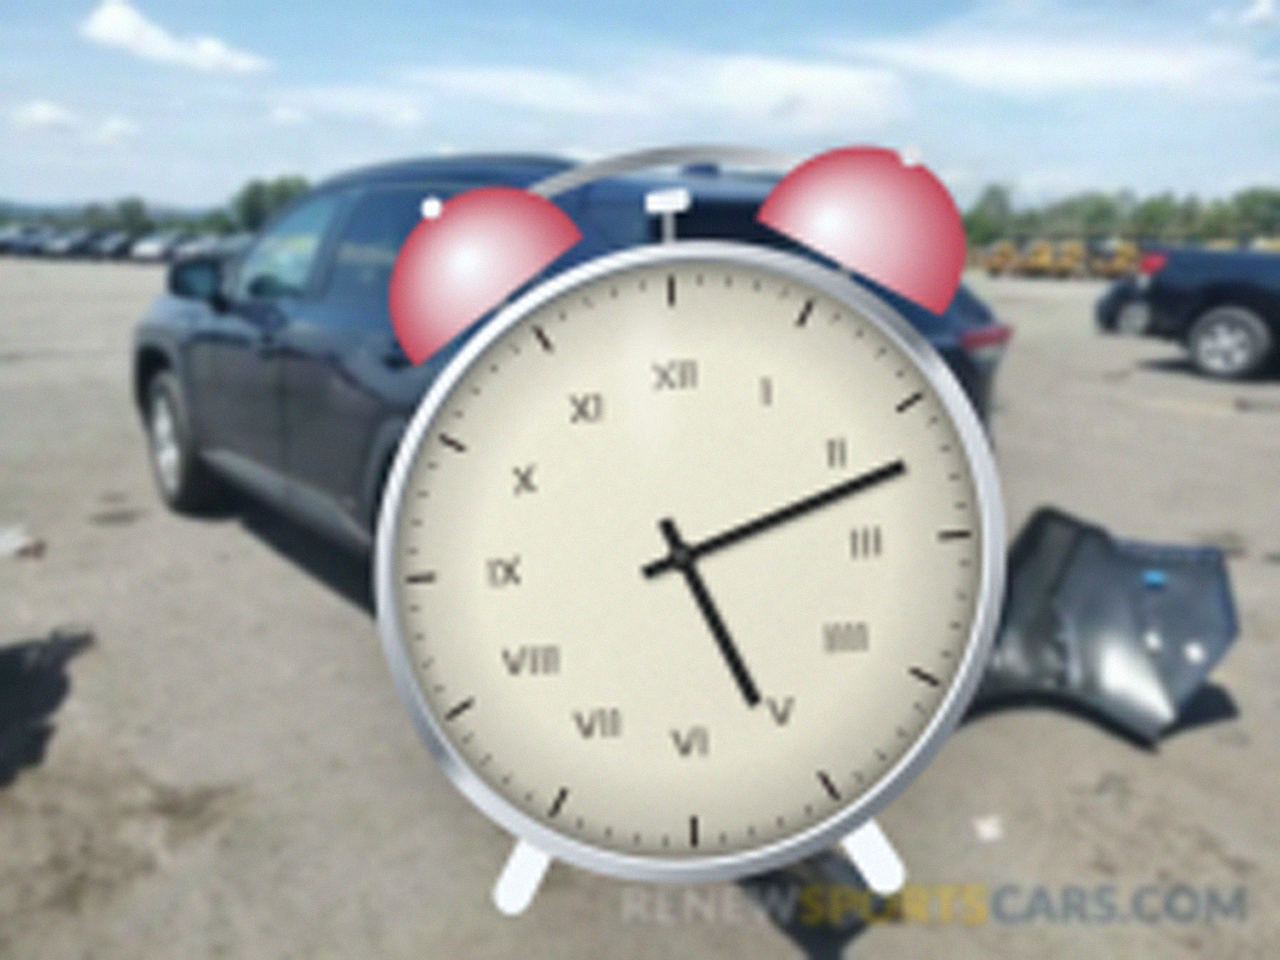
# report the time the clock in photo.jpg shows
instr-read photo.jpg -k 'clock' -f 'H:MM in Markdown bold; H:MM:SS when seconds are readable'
**5:12**
